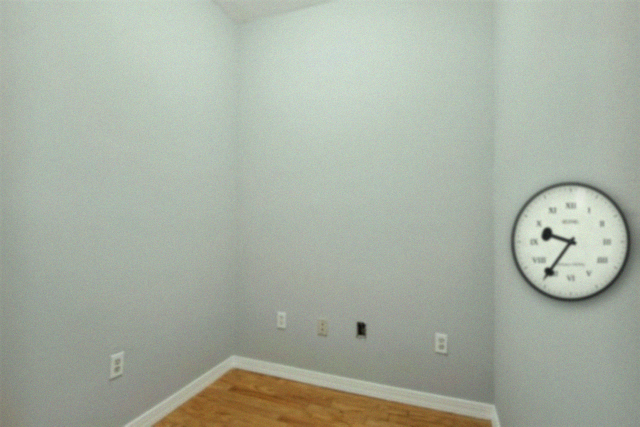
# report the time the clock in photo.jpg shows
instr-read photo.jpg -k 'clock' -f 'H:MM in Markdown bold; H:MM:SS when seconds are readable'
**9:36**
